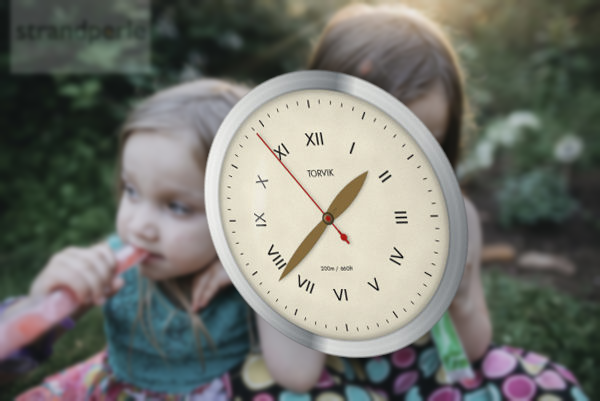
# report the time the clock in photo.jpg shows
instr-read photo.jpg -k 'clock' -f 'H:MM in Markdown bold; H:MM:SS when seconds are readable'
**1:37:54**
